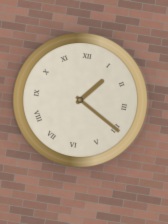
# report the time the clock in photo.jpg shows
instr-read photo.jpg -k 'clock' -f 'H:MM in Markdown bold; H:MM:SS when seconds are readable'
**1:20**
